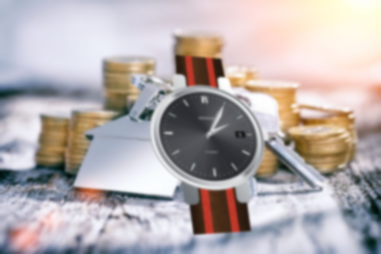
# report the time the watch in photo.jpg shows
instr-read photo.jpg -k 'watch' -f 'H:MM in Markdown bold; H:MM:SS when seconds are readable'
**2:05**
